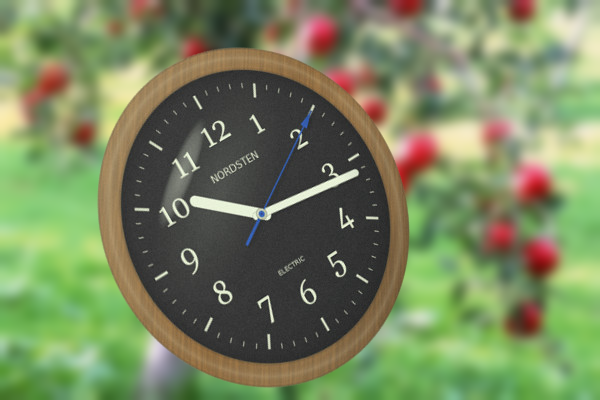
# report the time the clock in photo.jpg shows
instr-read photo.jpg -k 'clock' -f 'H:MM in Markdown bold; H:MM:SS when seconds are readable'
**10:16:10**
